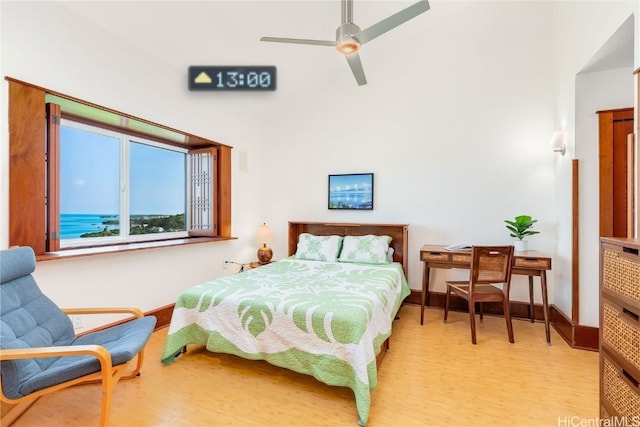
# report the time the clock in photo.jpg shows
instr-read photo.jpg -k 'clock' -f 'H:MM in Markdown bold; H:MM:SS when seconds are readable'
**13:00**
